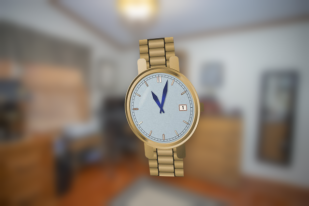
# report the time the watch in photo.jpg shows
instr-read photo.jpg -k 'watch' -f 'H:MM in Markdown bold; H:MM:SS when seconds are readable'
**11:03**
